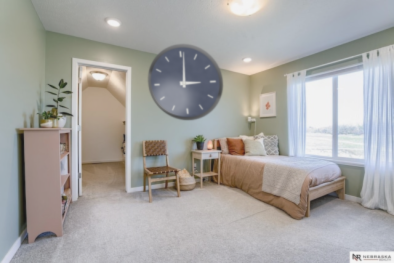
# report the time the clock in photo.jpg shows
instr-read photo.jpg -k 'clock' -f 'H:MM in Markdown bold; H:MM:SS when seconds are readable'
**3:01**
